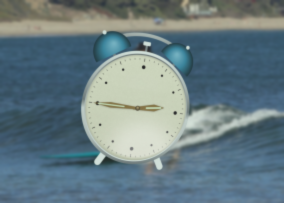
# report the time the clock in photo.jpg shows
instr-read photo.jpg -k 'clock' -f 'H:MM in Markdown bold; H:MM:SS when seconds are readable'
**2:45**
